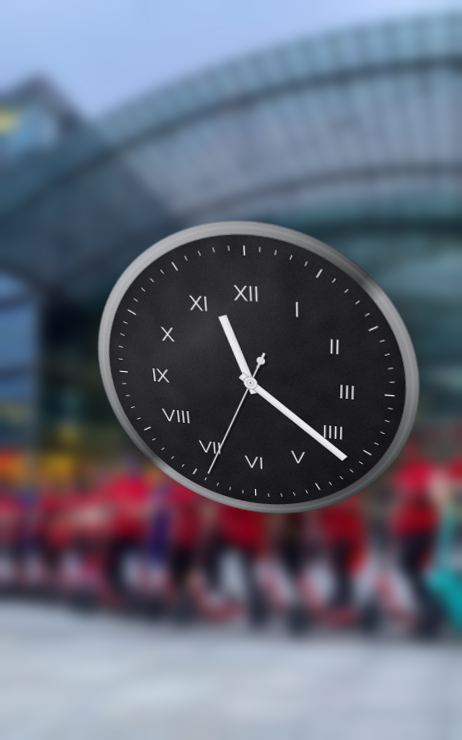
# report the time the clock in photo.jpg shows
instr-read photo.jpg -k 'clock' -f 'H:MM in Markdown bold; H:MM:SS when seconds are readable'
**11:21:34**
